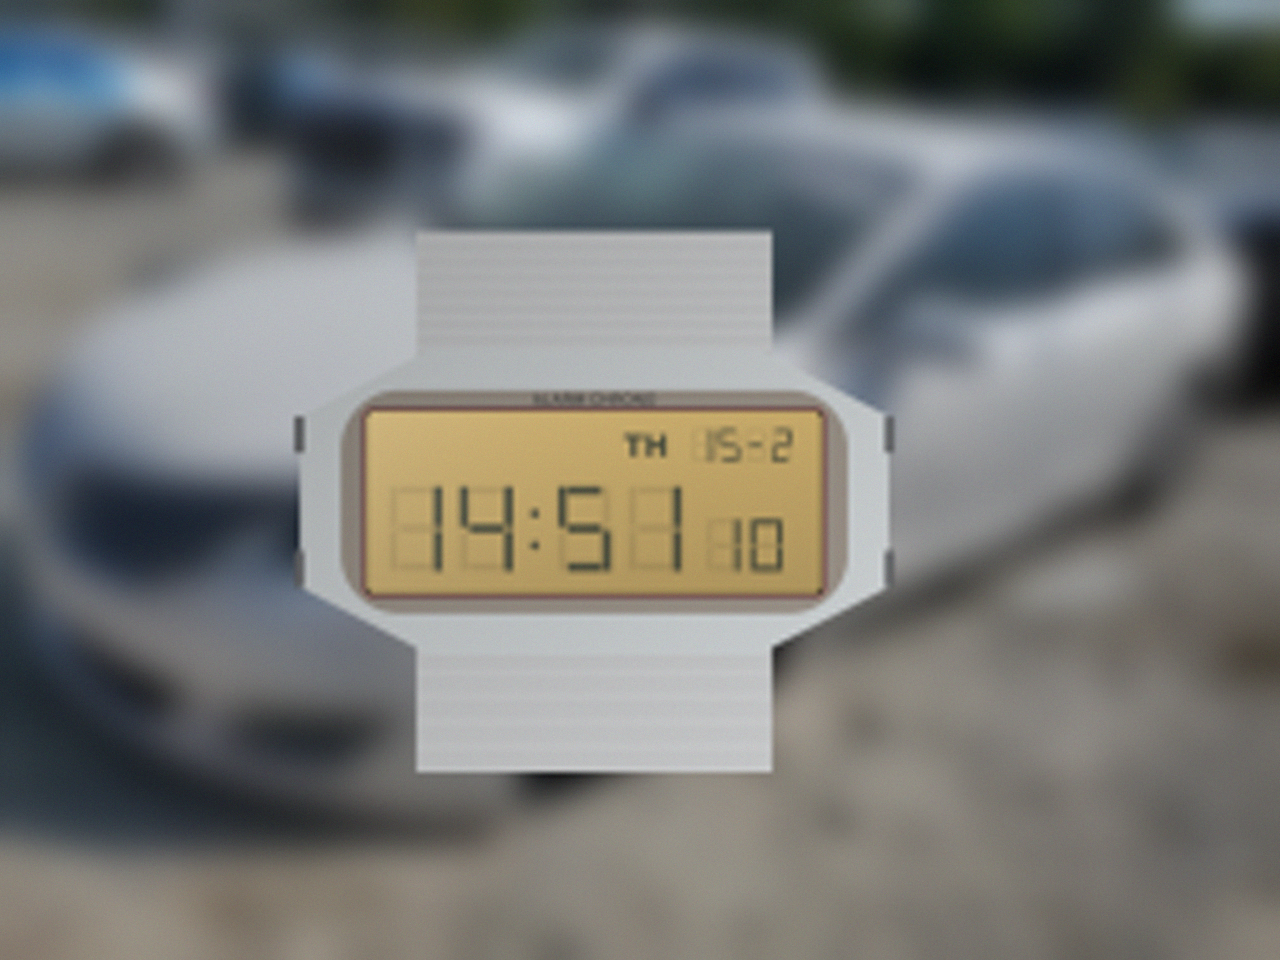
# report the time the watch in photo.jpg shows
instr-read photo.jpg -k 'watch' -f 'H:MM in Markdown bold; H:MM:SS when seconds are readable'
**14:51:10**
